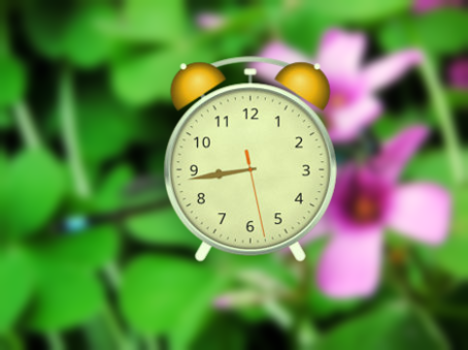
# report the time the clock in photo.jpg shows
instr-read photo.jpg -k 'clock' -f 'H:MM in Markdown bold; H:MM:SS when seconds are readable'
**8:43:28**
